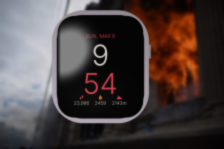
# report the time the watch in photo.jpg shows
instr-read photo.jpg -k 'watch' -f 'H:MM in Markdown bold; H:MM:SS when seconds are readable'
**9:54**
